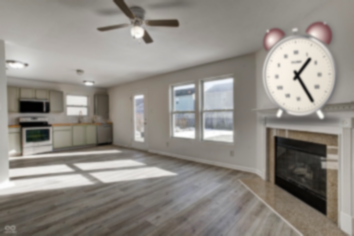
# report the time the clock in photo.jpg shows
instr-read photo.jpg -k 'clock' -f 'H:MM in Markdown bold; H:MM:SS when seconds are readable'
**1:25**
